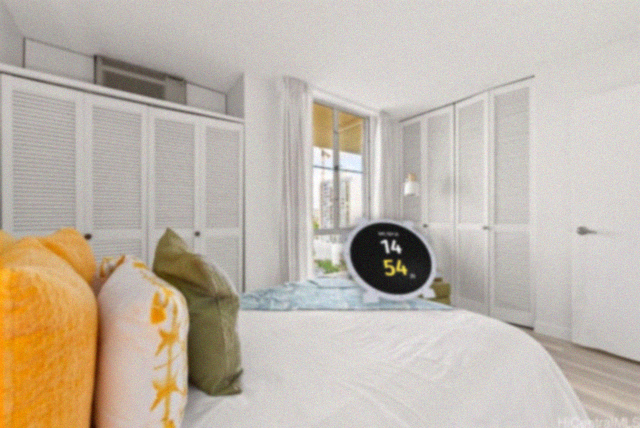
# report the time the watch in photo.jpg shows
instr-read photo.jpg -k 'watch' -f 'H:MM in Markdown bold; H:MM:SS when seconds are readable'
**14:54**
